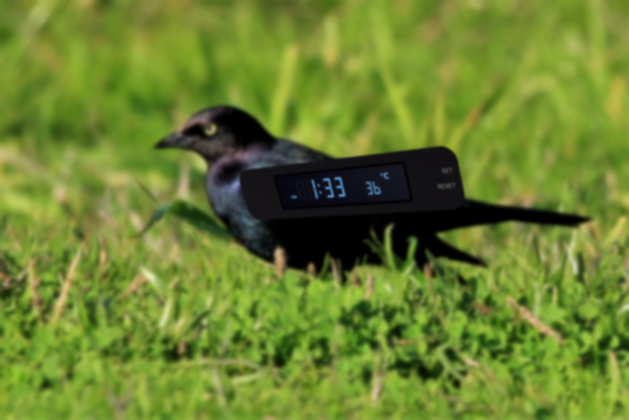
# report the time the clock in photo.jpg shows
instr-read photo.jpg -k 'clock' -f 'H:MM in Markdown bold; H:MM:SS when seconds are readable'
**1:33**
